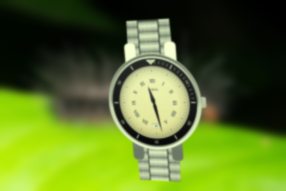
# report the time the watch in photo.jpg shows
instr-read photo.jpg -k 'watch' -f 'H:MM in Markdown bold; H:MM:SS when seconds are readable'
**11:28**
